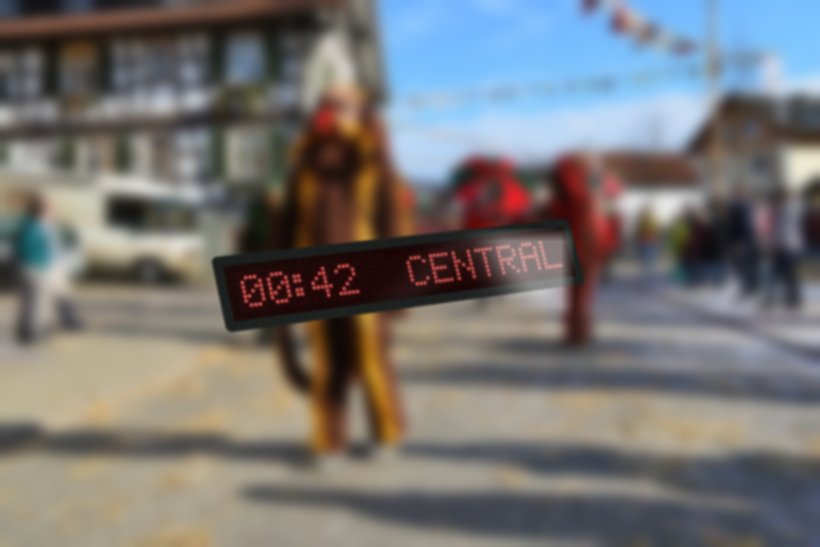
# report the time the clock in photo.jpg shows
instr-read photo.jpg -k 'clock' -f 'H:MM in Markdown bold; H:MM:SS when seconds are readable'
**0:42**
